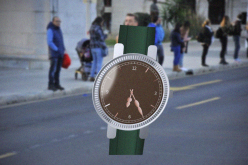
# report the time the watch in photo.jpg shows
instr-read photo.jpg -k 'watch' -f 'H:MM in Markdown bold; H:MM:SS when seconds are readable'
**6:25**
